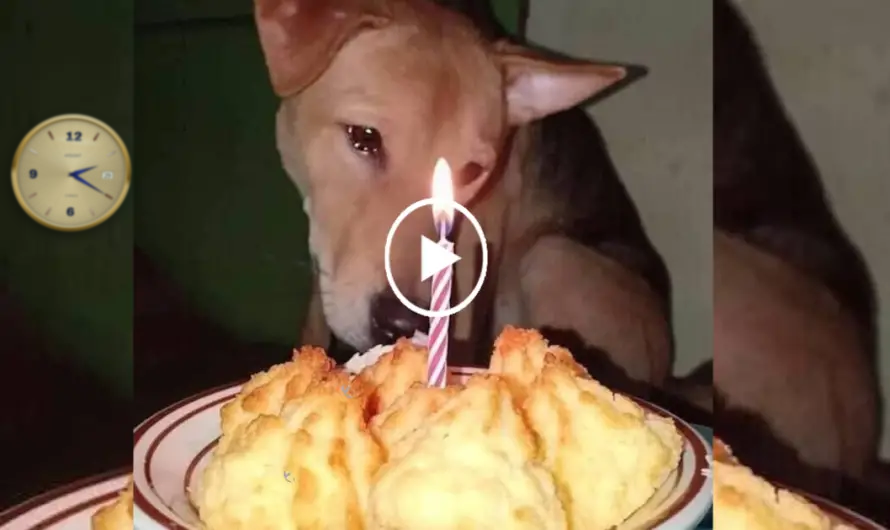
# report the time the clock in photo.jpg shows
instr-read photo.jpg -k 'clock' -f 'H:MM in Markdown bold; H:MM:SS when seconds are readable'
**2:20**
